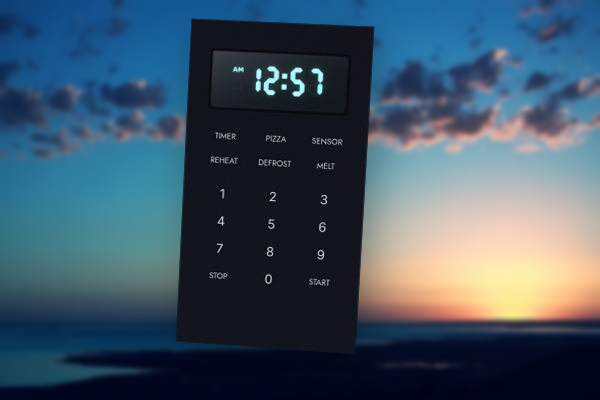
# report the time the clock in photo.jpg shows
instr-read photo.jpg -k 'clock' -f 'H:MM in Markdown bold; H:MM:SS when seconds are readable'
**12:57**
